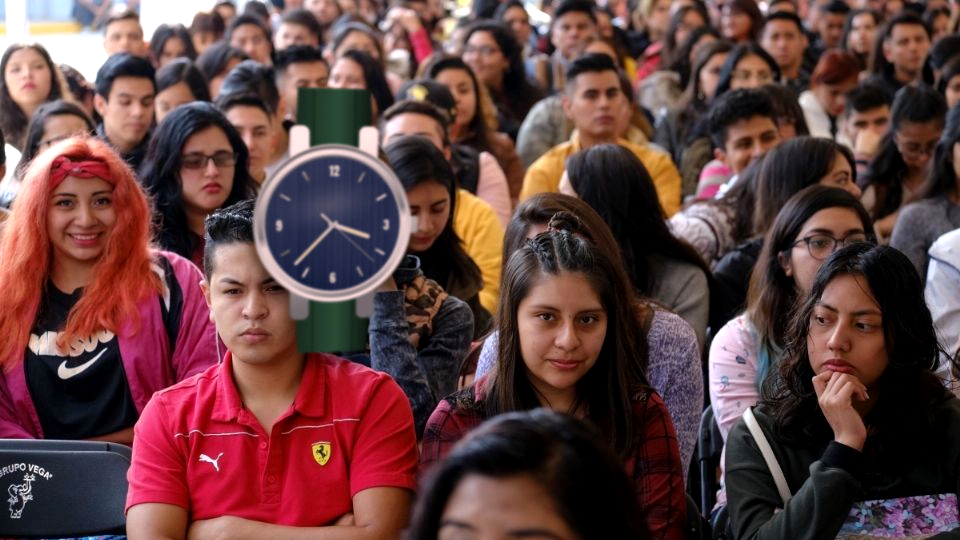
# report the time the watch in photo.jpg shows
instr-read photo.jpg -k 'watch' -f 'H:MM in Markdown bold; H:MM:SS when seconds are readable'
**3:37:22**
